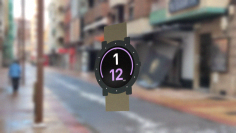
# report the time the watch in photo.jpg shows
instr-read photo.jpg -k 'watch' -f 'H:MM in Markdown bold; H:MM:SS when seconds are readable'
**1:12**
